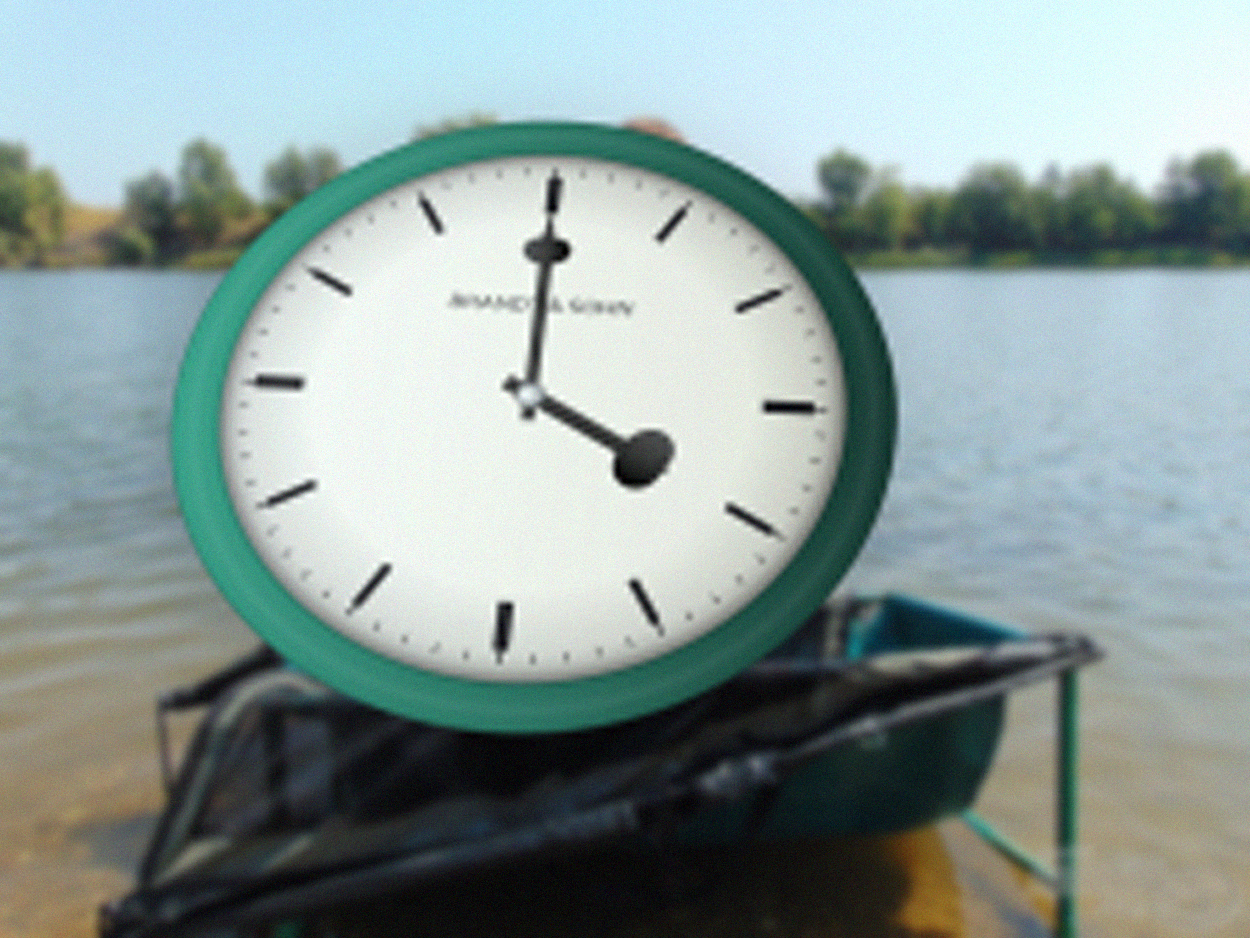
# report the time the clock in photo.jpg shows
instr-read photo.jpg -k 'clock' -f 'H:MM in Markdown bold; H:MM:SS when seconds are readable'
**4:00**
